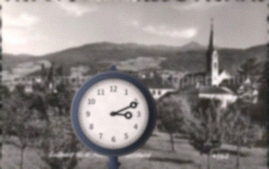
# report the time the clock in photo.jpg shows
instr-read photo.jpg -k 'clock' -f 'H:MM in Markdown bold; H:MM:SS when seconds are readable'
**3:11**
